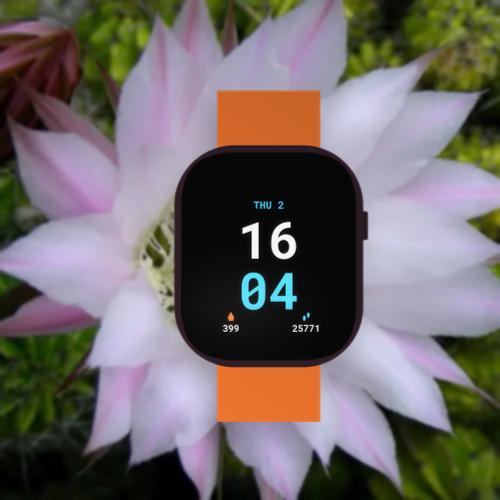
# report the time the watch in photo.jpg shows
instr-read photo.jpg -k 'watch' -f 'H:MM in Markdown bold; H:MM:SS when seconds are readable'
**16:04**
